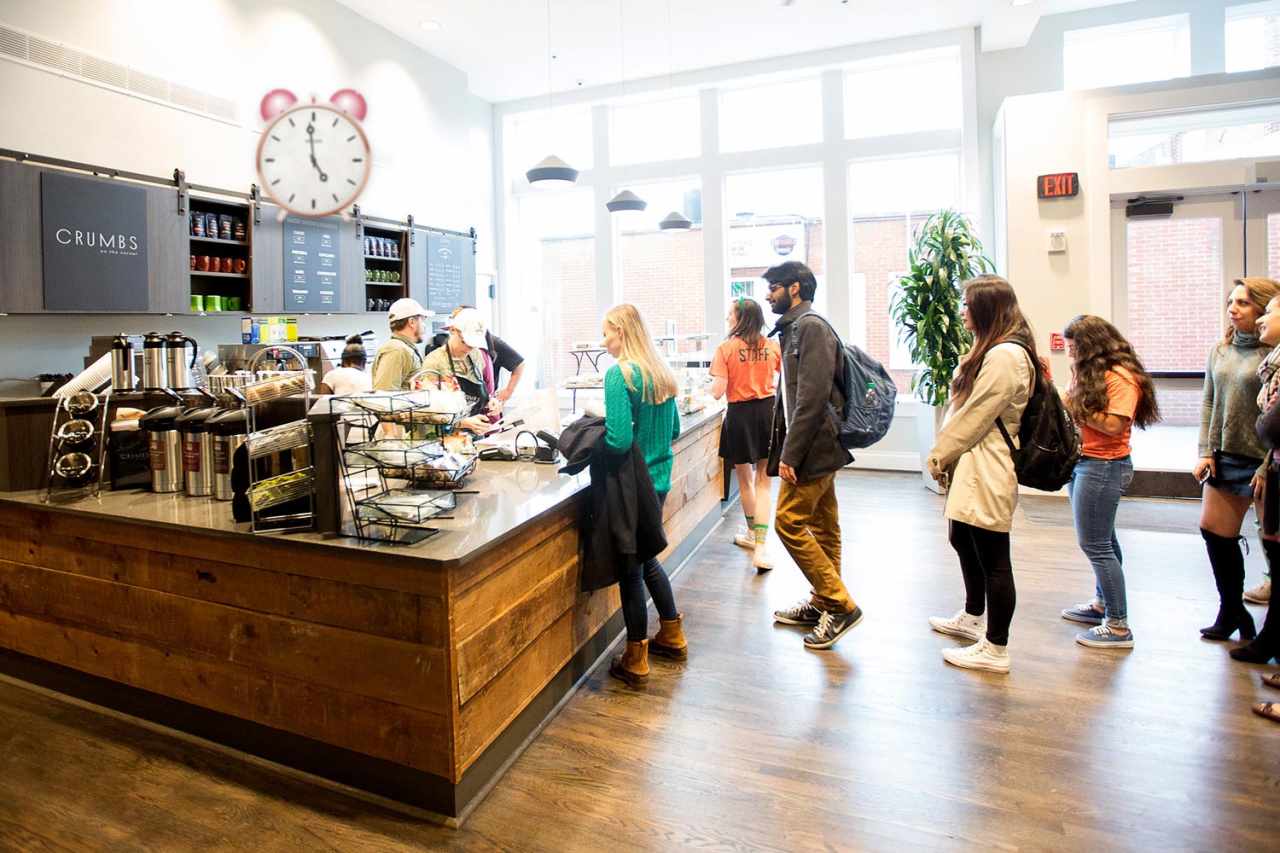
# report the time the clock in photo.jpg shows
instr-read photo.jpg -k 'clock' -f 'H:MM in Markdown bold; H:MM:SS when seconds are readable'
**4:59**
